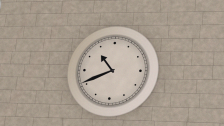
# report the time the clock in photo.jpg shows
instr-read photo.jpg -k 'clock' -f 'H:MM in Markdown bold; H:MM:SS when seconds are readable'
**10:41**
